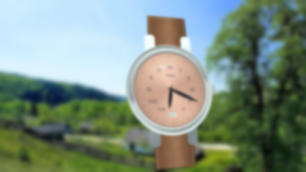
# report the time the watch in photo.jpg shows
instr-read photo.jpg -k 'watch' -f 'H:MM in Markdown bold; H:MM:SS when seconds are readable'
**6:19**
